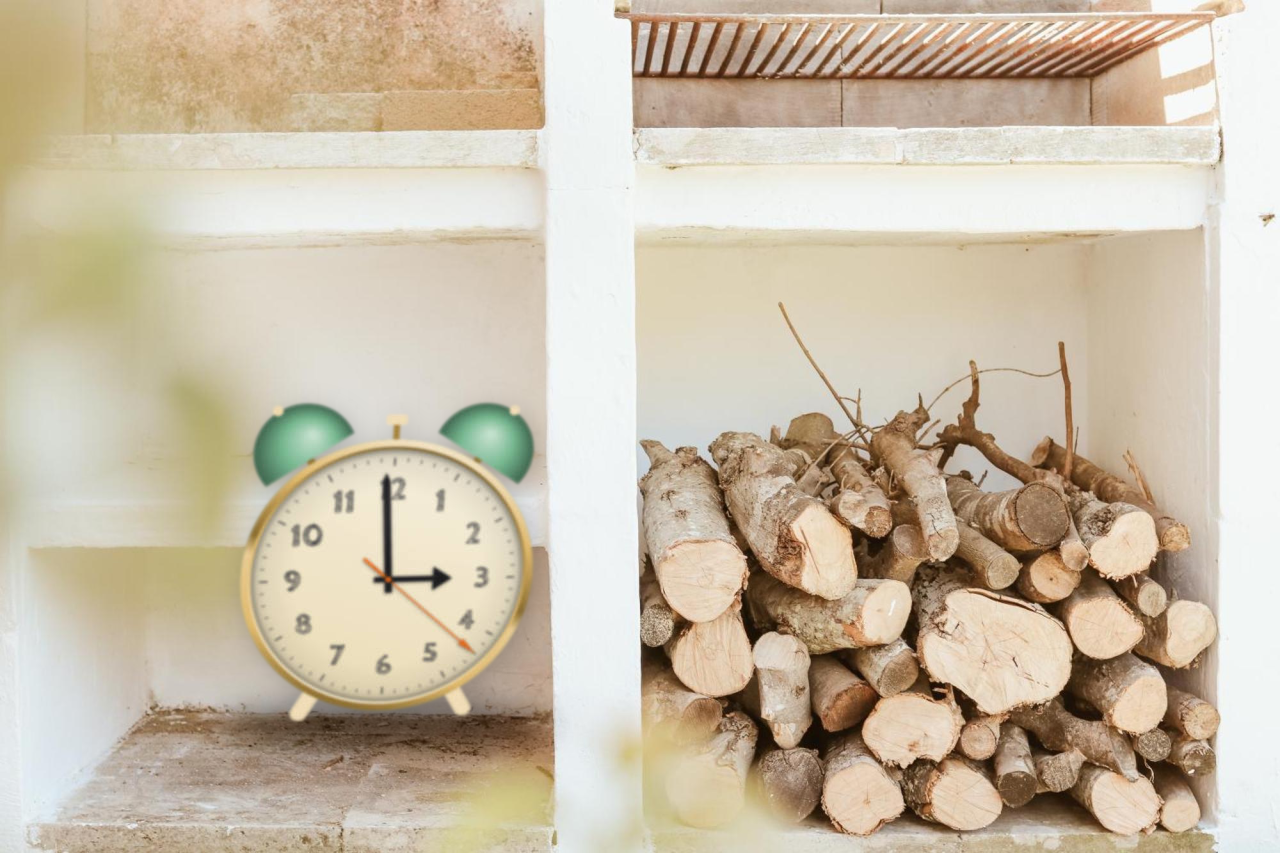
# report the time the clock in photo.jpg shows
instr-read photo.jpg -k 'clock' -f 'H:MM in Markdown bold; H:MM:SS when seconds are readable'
**2:59:22**
